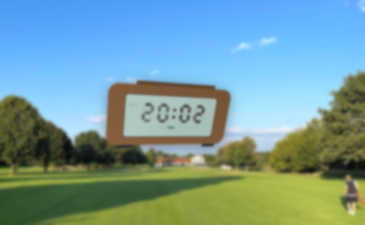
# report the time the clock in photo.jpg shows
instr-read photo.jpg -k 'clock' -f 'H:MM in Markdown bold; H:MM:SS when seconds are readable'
**20:02**
